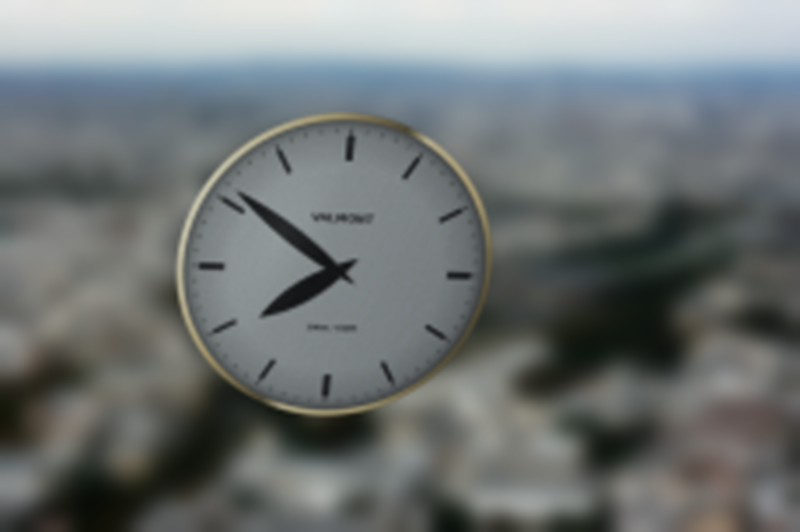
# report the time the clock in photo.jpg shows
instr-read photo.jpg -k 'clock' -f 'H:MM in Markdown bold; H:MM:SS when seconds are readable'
**7:51**
